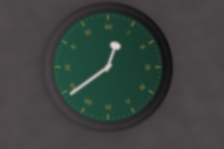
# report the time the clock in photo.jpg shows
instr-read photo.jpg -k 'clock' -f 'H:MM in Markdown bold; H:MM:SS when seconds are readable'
**12:39**
